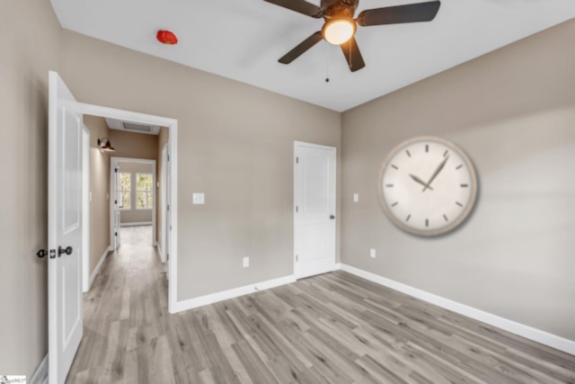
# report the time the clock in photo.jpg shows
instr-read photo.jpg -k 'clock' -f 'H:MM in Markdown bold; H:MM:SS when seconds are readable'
**10:06**
